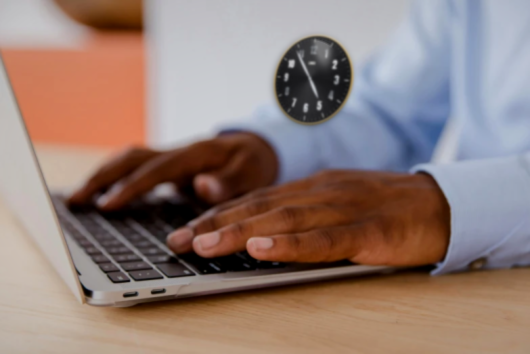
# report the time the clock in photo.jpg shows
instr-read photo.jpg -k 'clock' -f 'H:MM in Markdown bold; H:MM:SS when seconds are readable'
**4:54**
